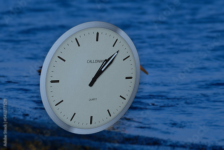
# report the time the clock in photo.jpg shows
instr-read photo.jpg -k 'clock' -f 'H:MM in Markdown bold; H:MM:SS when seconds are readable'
**1:07**
